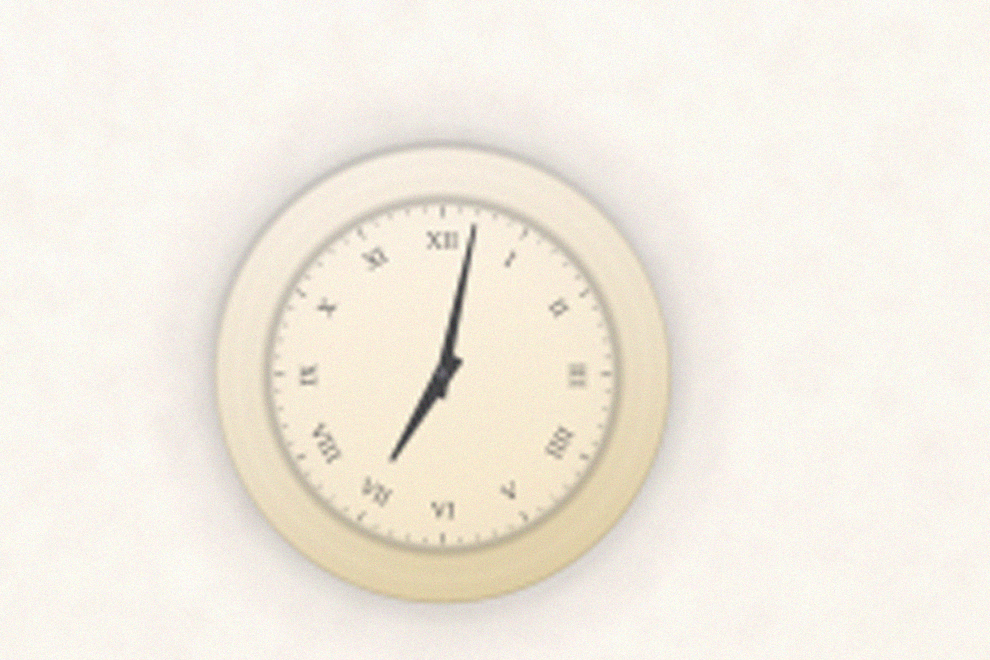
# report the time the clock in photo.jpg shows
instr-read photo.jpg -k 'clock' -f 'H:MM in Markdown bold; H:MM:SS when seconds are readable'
**7:02**
